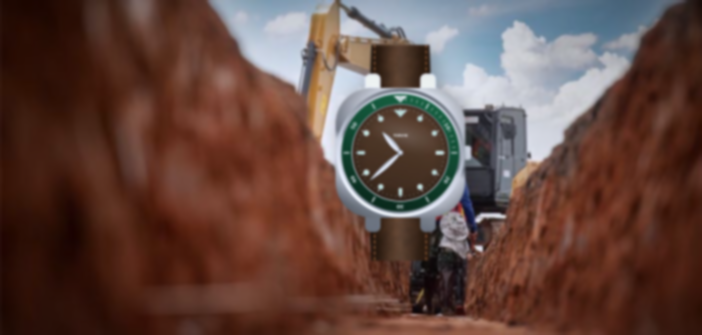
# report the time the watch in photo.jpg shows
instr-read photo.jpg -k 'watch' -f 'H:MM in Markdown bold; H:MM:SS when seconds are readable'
**10:38**
